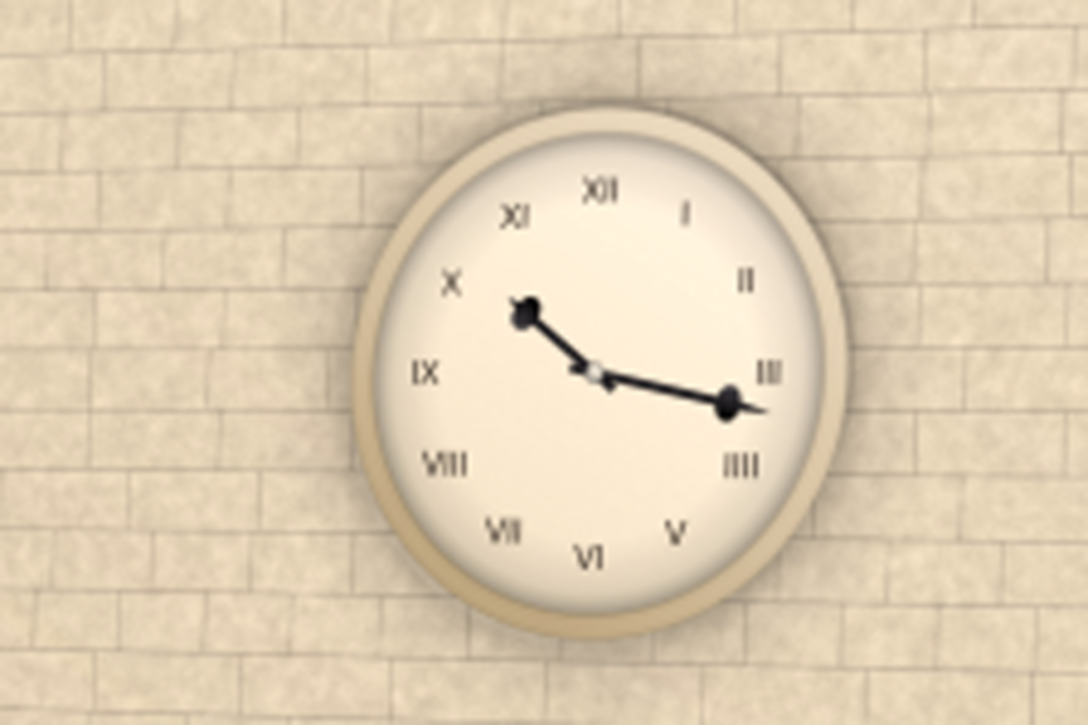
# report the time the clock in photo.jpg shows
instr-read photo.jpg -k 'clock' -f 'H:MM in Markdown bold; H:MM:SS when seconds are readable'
**10:17**
